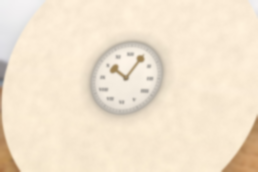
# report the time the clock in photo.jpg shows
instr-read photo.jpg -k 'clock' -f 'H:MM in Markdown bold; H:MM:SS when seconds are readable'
**10:05**
